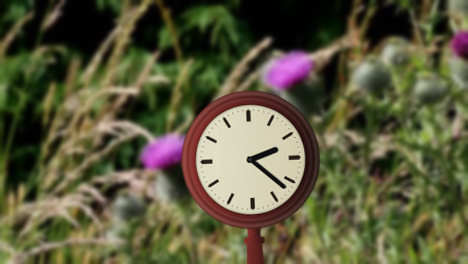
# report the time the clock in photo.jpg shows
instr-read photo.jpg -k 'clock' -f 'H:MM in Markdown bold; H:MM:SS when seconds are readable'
**2:22**
